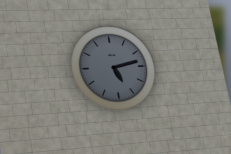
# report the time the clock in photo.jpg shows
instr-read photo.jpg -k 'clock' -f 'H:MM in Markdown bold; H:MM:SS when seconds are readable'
**5:13**
